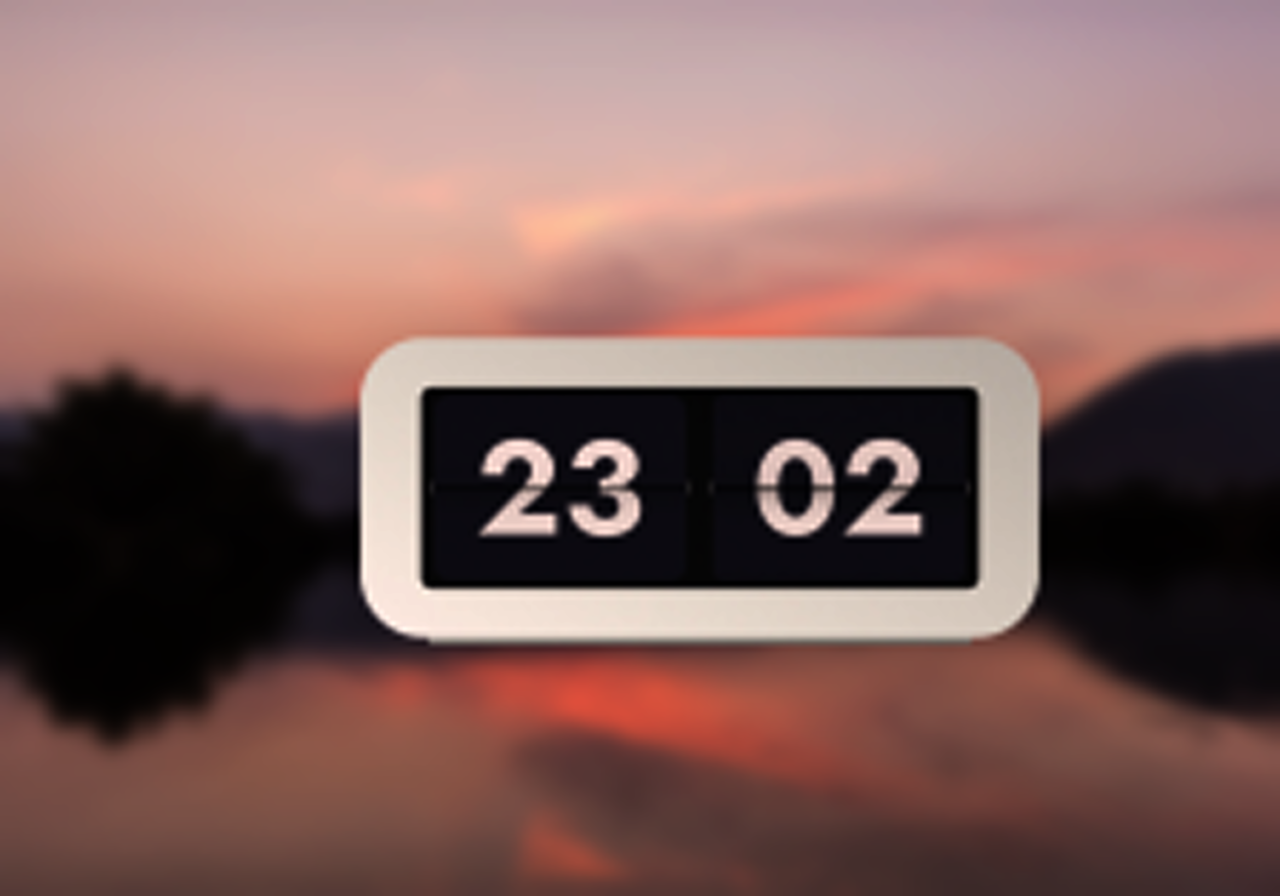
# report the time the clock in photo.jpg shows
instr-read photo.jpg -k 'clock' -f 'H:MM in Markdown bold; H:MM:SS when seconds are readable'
**23:02**
